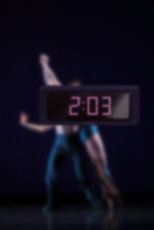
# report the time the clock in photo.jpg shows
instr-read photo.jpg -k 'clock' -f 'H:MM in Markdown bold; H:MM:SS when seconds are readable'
**2:03**
